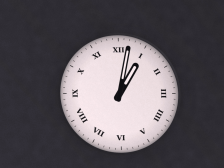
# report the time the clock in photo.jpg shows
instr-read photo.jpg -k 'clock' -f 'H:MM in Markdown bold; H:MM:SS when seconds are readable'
**1:02**
